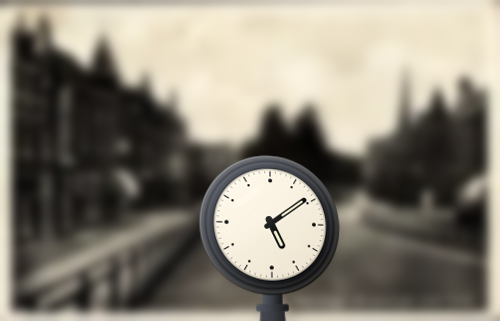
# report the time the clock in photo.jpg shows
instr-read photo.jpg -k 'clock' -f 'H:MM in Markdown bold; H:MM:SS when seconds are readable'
**5:09**
